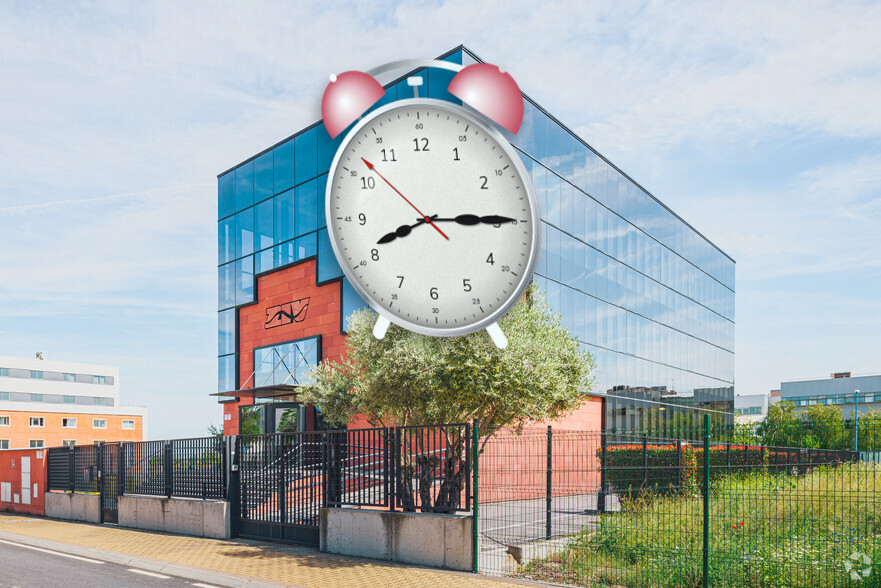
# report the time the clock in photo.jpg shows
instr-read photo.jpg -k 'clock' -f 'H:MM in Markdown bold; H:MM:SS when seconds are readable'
**8:14:52**
